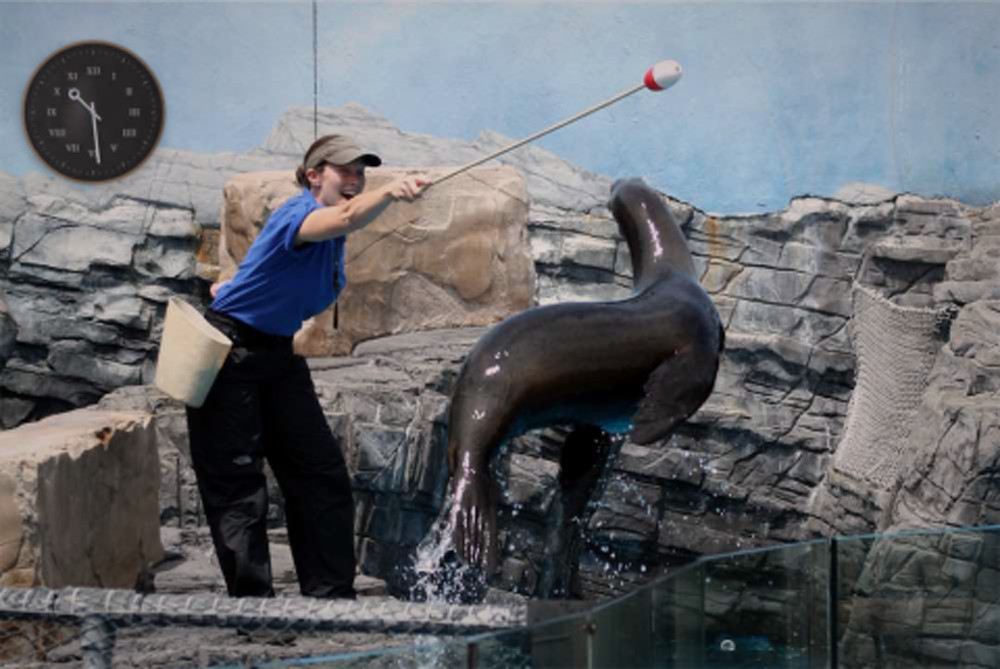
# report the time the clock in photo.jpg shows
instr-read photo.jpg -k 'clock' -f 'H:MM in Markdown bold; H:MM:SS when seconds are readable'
**10:29**
